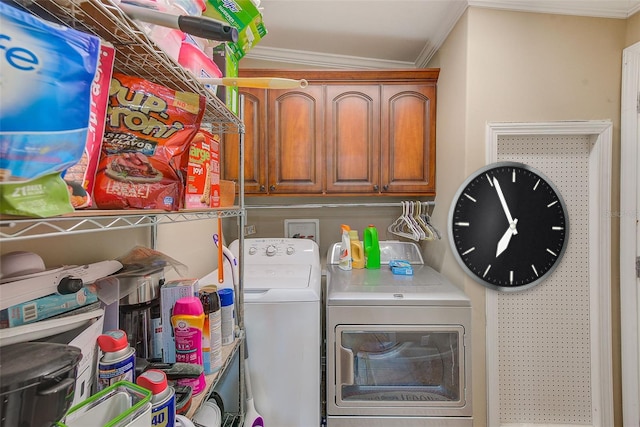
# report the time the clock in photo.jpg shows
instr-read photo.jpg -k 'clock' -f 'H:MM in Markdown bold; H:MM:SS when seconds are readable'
**6:56**
